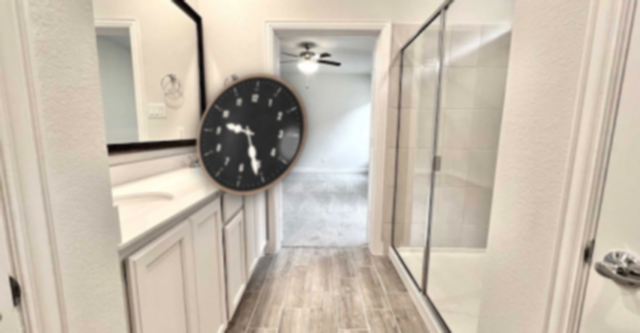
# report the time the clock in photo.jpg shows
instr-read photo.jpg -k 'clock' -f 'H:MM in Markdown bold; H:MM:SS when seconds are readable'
**9:26**
